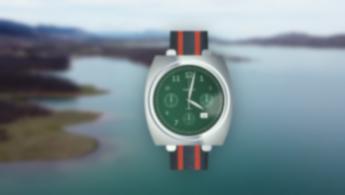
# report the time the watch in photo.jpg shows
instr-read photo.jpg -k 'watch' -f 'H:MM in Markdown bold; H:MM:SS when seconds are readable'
**4:02**
